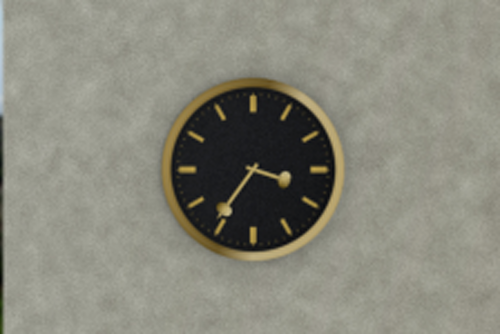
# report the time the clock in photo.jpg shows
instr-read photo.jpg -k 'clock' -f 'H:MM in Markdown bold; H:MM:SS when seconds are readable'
**3:36**
